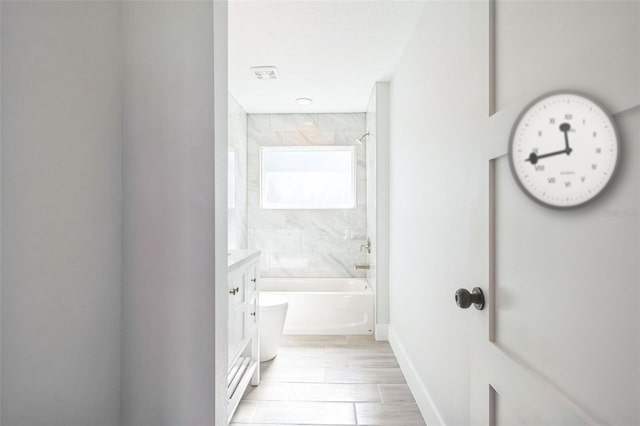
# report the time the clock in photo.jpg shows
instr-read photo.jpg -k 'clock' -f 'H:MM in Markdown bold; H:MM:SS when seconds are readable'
**11:43**
